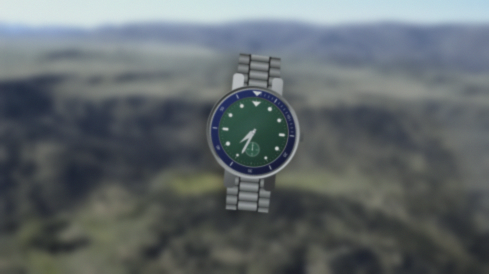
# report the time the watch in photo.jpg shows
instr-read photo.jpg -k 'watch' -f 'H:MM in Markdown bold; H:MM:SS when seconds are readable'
**7:34**
